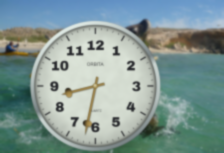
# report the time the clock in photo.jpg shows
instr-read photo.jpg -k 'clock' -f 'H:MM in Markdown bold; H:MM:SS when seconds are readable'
**8:32**
